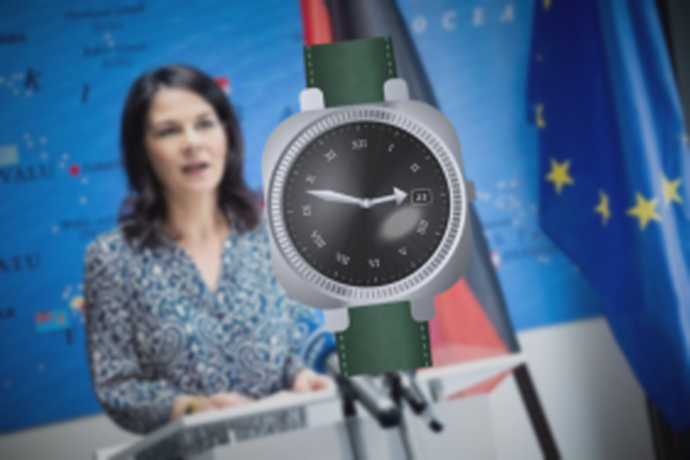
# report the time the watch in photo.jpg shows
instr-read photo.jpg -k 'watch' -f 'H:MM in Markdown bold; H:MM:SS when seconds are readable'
**2:48**
